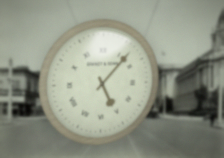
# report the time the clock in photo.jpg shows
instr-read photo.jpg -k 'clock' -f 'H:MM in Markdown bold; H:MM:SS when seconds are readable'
**5:07**
